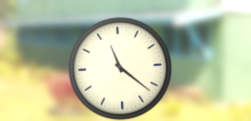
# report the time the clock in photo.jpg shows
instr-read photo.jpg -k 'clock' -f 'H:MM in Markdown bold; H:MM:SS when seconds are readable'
**11:22**
